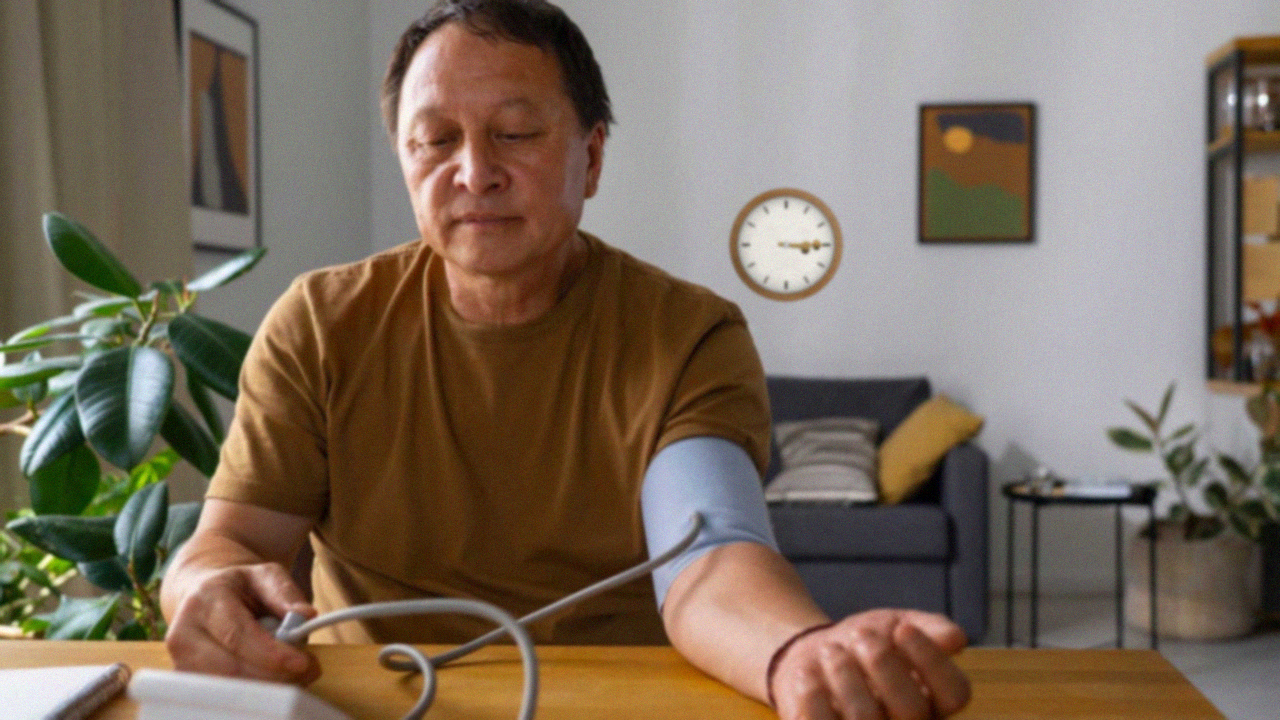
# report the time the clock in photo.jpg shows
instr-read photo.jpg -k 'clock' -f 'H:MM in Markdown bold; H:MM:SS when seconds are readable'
**3:15**
